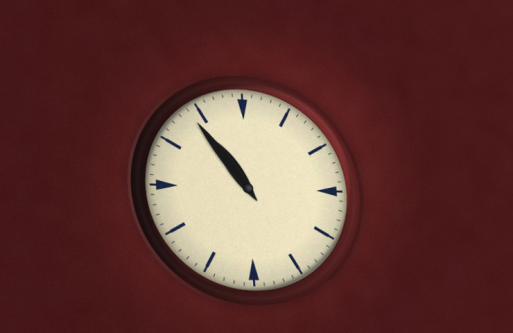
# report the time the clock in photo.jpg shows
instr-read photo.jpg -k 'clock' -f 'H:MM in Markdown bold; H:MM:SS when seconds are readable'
**10:54**
